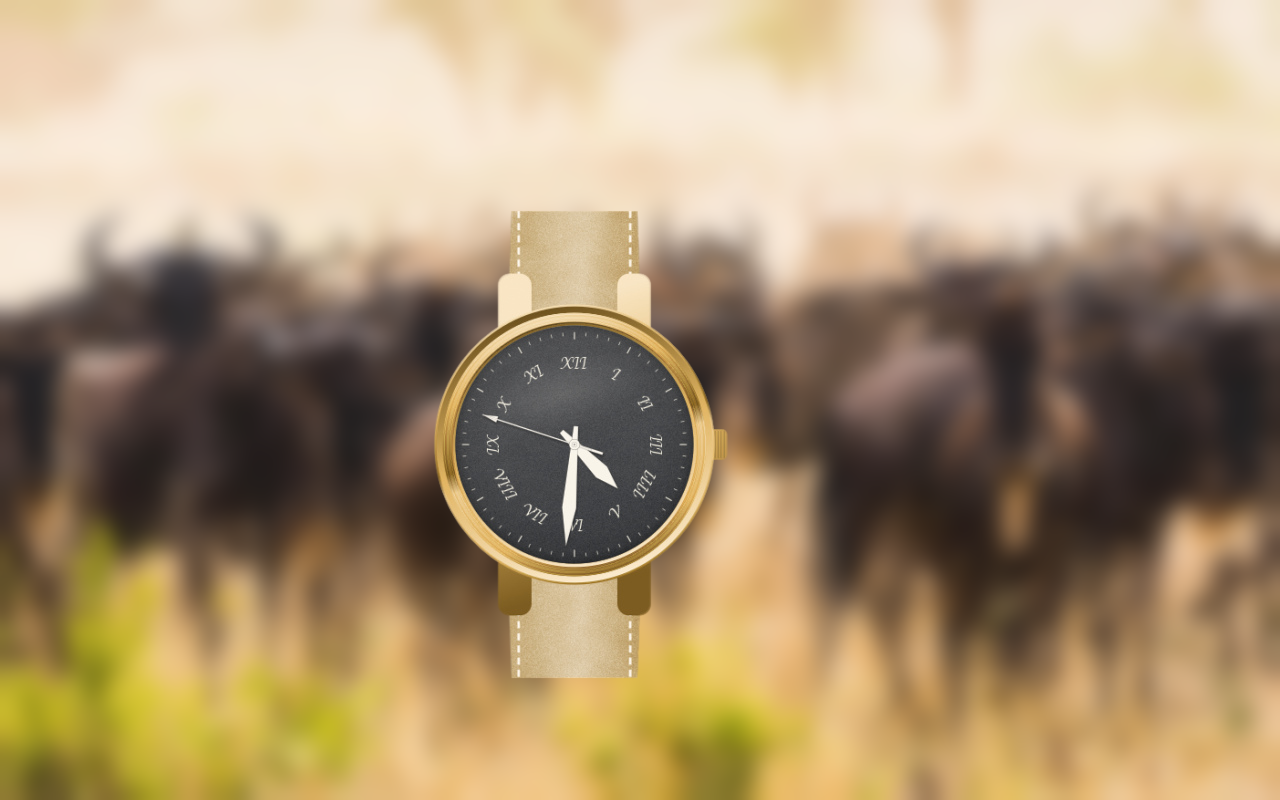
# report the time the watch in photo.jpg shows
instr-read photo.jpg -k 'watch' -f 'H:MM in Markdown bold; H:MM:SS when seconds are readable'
**4:30:48**
